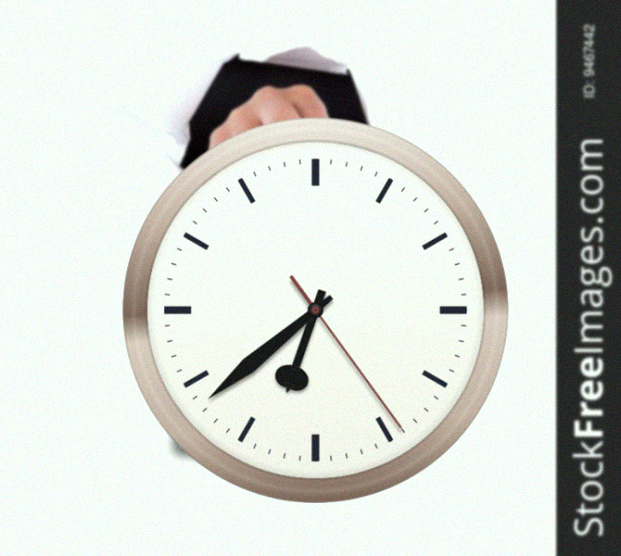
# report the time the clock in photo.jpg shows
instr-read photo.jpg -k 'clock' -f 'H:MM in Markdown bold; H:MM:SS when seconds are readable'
**6:38:24**
